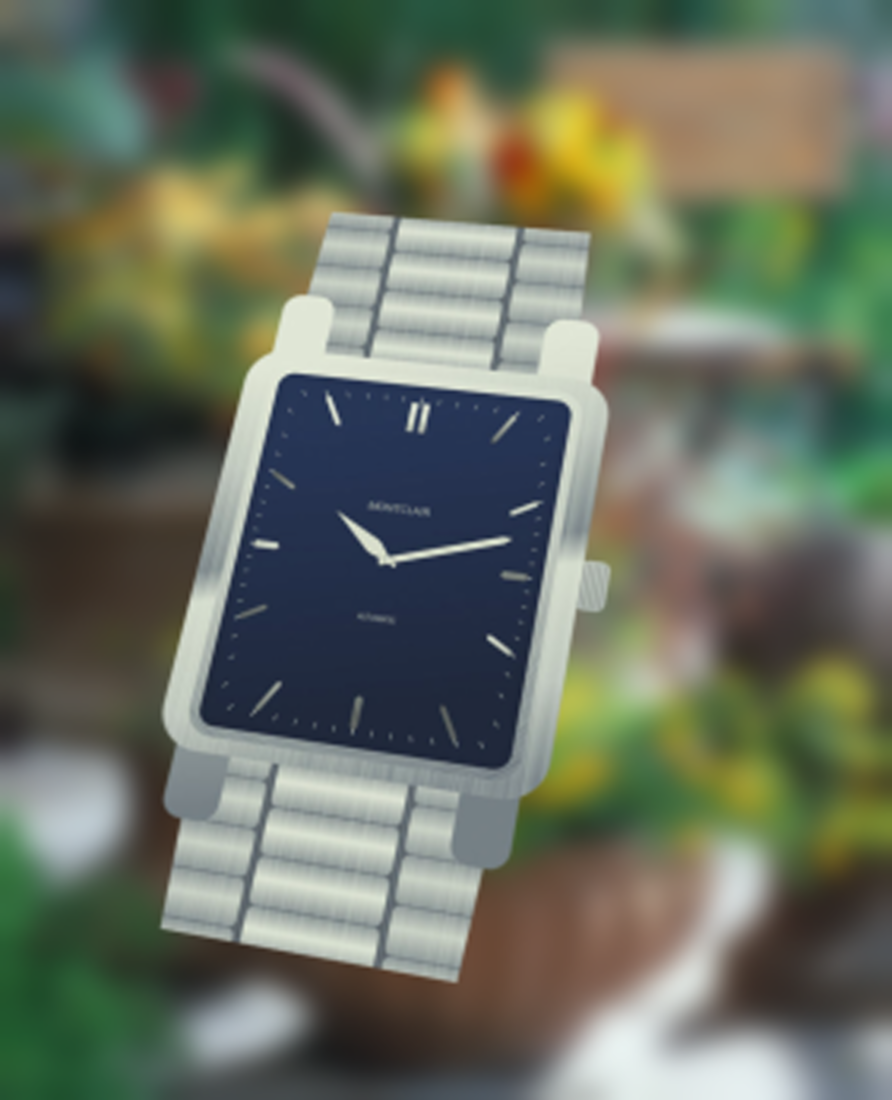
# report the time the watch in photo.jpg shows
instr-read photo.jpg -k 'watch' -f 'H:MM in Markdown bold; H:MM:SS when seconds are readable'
**10:12**
